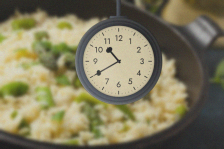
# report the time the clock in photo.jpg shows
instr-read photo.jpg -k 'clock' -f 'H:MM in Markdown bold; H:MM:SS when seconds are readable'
**10:40**
